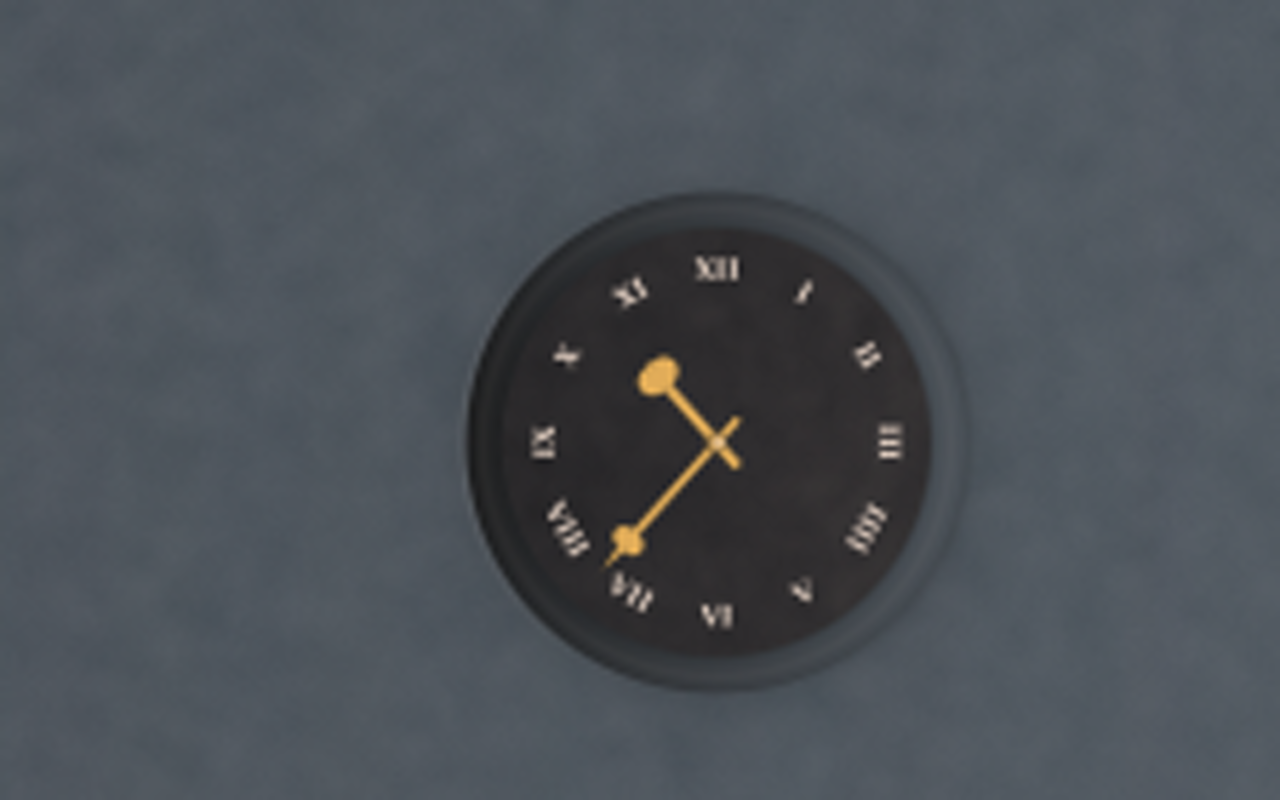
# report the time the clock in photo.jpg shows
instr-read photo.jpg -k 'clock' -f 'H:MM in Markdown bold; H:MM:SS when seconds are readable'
**10:37**
